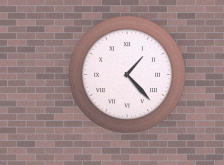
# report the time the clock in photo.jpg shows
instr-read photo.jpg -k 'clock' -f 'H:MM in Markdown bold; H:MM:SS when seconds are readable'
**1:23**
